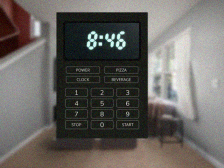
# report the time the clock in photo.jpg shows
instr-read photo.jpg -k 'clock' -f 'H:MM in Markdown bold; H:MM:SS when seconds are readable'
**8:46**
